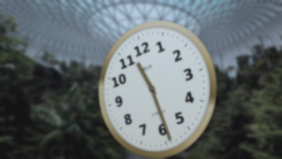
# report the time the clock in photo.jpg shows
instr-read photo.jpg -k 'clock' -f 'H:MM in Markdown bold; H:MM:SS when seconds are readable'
**11:29**
